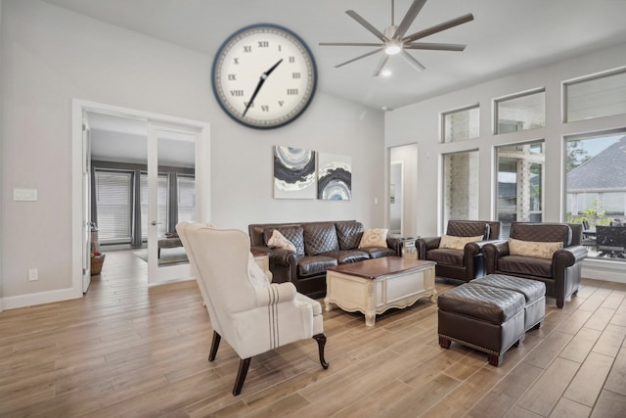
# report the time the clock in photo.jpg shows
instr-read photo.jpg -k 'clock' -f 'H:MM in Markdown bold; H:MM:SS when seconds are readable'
**1:35**
